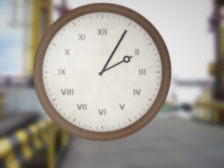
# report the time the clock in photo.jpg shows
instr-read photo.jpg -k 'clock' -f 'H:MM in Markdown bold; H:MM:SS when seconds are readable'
**2:05**
